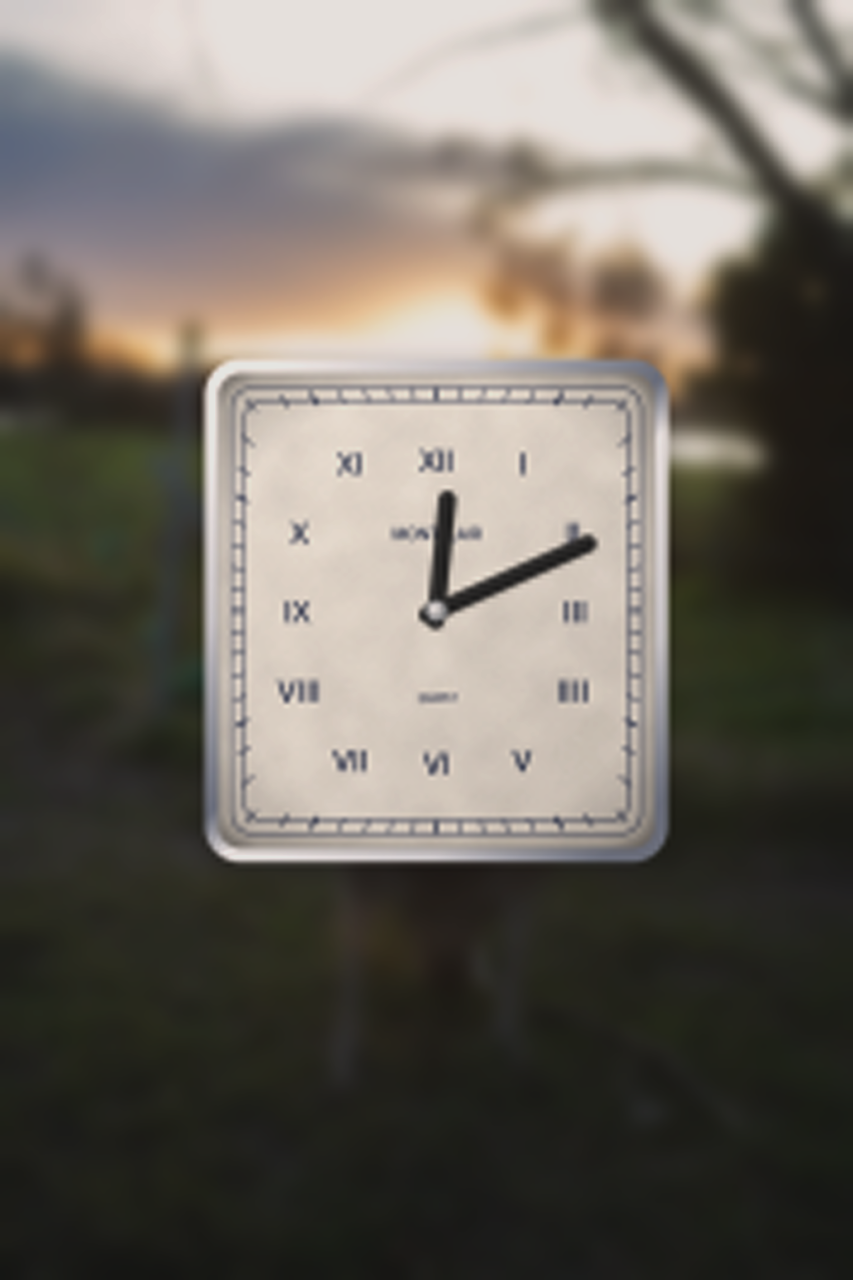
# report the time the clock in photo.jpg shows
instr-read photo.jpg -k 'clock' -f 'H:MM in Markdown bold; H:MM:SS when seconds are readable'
**12:11**
